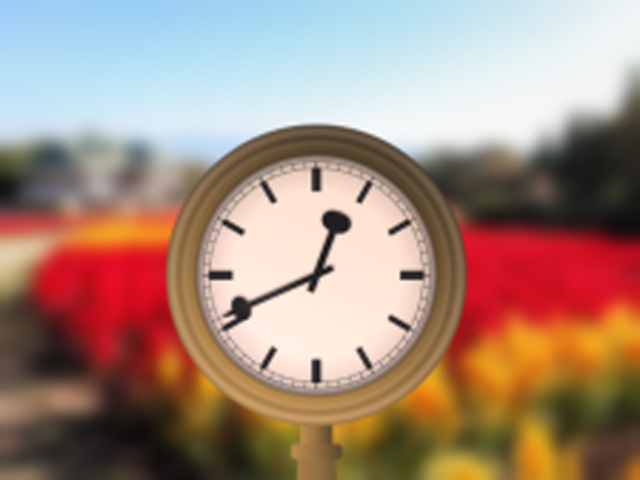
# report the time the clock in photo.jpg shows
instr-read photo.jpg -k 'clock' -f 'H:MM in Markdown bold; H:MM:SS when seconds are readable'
**12:41**
